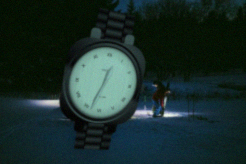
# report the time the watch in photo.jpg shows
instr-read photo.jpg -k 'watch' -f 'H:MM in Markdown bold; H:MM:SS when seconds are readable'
**12:33**
